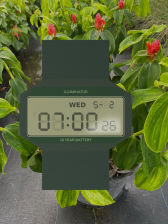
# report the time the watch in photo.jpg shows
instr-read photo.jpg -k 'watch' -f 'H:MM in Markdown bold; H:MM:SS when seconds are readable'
**7:00:26**
